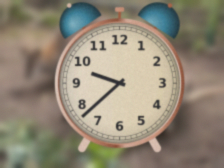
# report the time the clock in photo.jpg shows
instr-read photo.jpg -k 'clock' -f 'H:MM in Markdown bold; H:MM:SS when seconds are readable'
**9:38**
